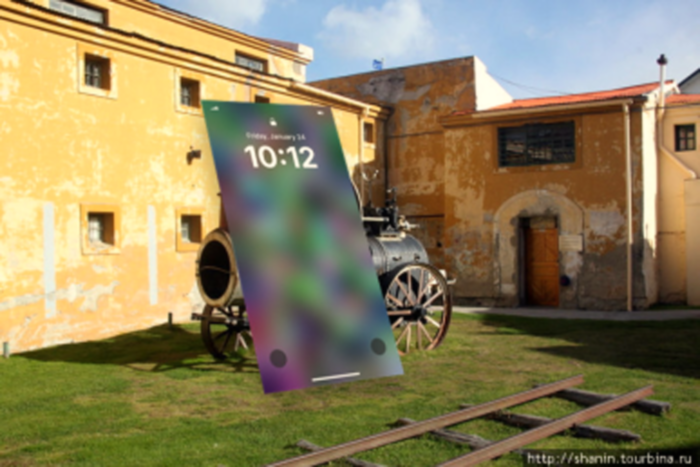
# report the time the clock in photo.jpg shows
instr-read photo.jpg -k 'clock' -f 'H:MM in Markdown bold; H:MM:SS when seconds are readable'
**10:12**
